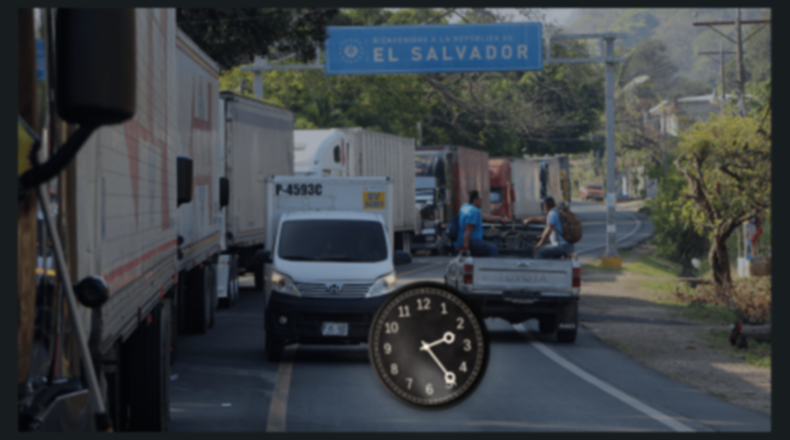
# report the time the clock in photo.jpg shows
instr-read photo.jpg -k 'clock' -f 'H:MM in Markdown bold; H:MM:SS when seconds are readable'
**2:24**
